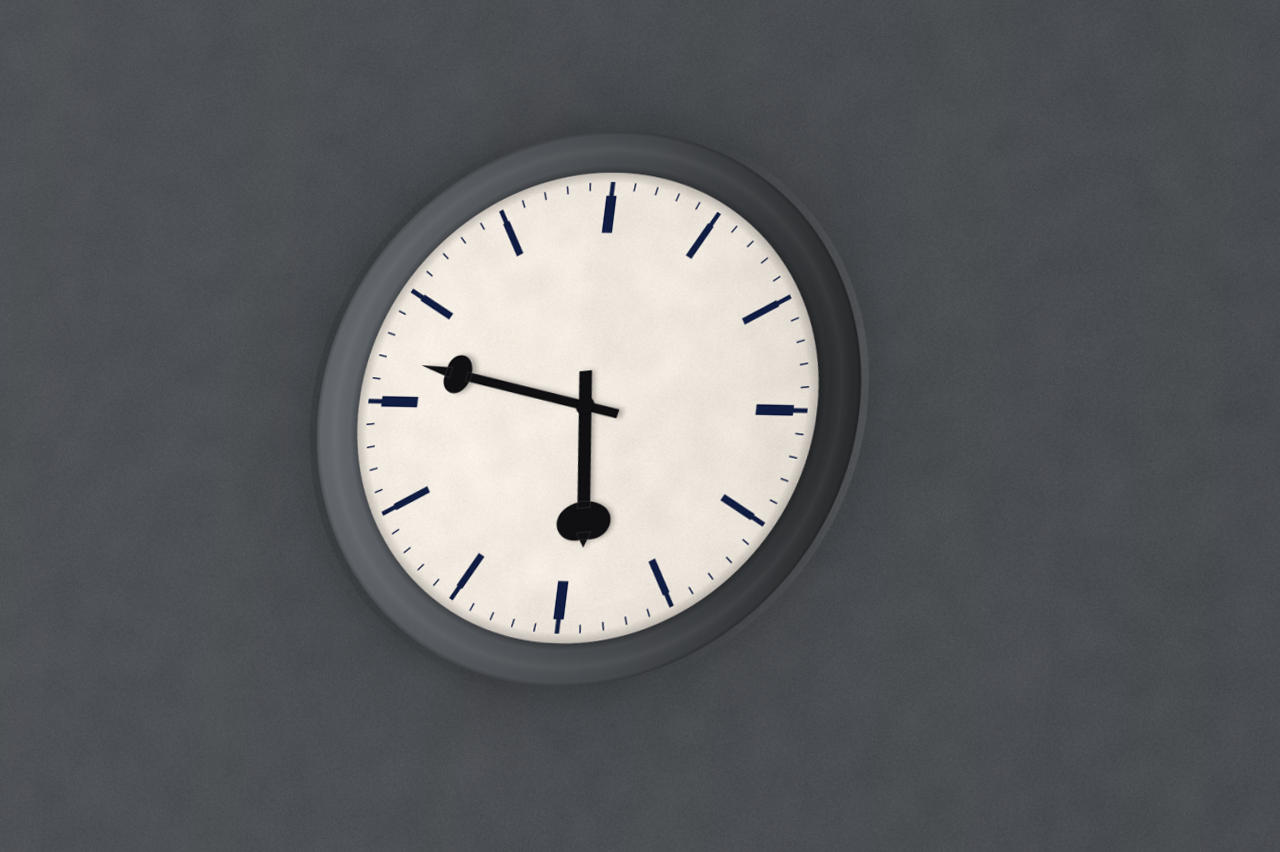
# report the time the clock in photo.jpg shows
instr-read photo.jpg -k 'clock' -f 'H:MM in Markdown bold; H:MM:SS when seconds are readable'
**5:47**
